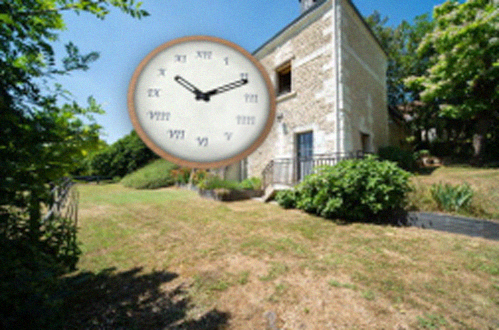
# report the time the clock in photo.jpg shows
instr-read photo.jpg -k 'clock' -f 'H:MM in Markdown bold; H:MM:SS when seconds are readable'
**10:11**
